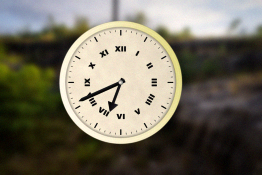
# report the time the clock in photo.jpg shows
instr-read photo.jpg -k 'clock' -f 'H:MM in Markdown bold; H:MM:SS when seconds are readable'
**6:41**
